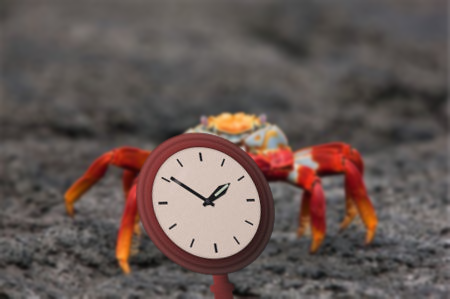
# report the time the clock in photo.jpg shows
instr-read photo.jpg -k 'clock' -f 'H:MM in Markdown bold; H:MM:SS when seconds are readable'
**1:51**
